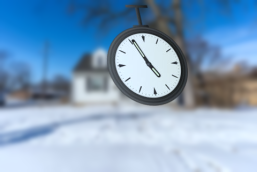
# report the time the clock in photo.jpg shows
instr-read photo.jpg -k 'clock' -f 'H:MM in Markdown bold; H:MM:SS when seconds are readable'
**4:56**
